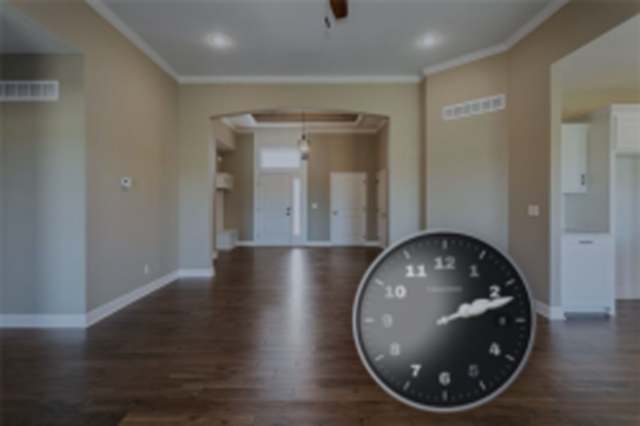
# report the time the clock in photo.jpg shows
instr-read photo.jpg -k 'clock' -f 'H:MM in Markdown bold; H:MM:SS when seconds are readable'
**2:12**
